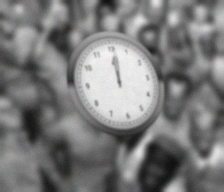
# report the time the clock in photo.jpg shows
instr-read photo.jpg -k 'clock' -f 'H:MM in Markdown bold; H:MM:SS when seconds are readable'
**12:01**
